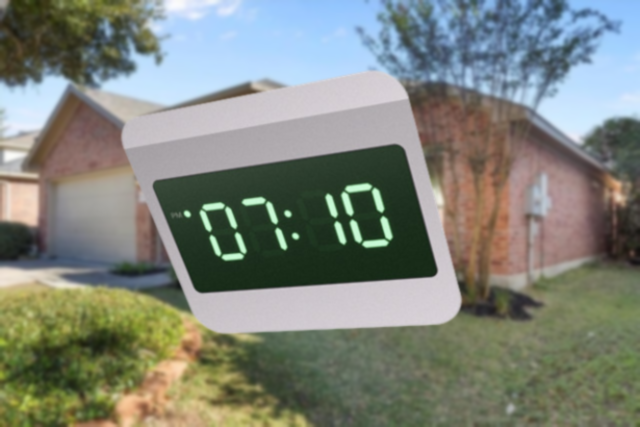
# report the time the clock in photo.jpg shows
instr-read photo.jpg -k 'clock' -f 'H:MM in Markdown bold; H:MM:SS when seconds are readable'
**7:10**
